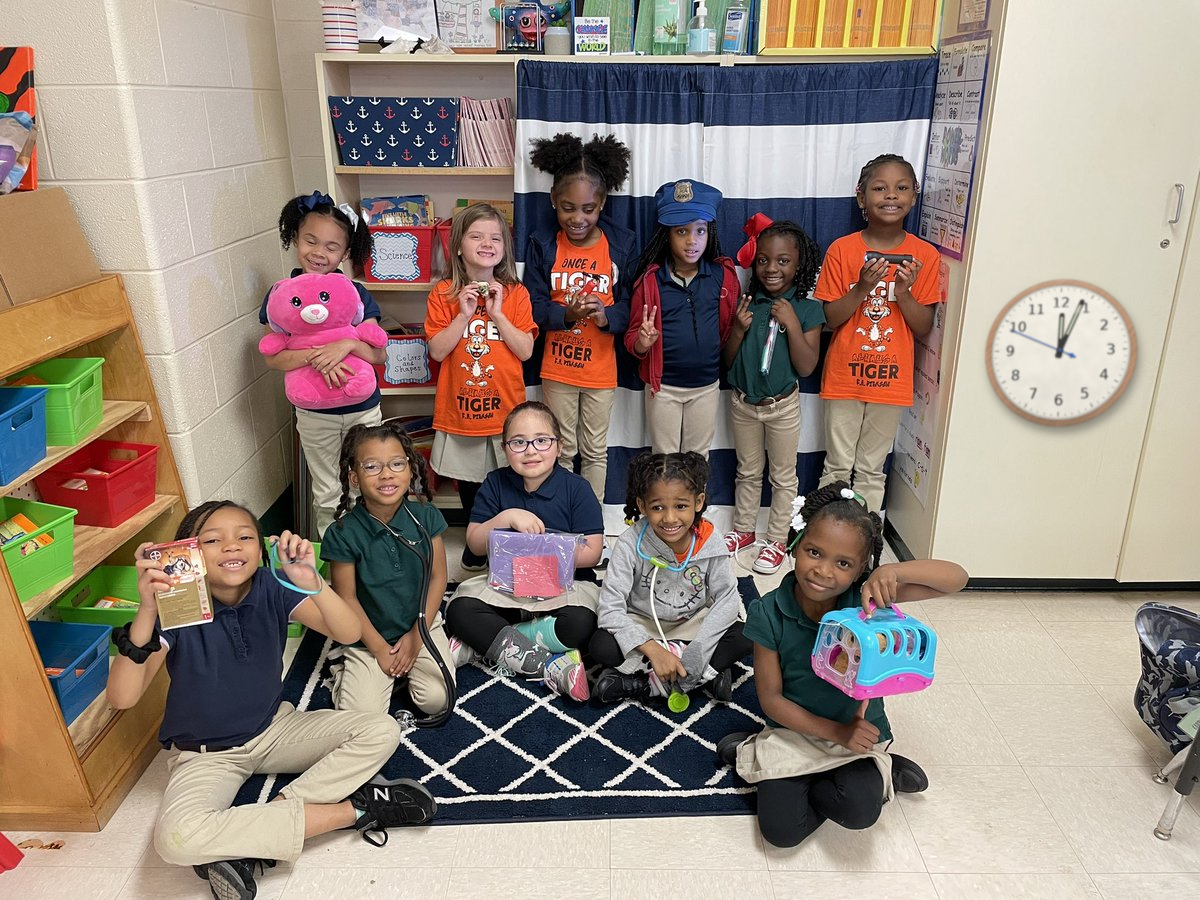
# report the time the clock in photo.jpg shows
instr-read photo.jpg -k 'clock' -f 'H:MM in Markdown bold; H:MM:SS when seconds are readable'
**12:03:49**
